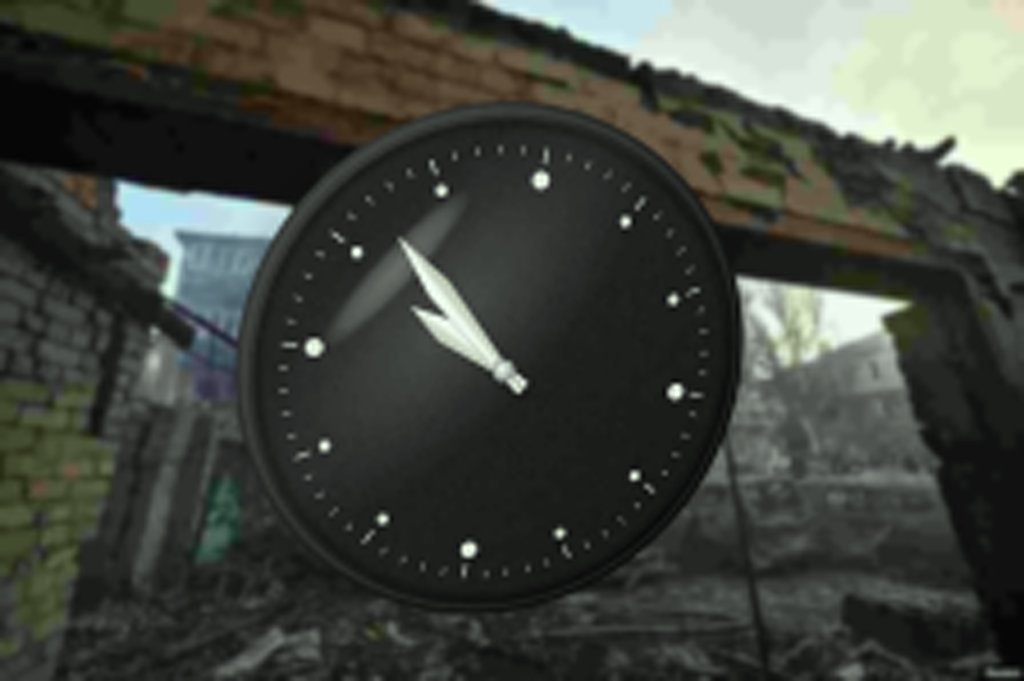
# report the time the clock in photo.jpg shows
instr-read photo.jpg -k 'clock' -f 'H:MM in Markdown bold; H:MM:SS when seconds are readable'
**9:52**
